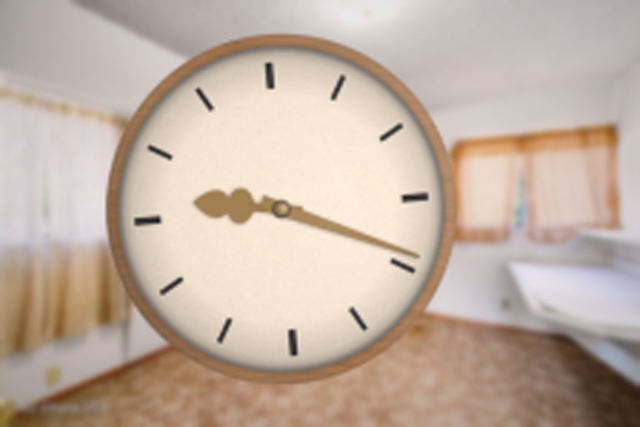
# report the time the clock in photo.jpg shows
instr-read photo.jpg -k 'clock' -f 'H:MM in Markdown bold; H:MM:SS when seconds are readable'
**9:19**
